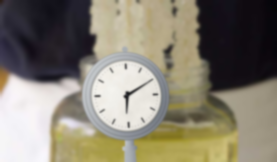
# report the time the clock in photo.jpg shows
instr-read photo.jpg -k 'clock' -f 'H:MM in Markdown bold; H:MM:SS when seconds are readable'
**6:10**
